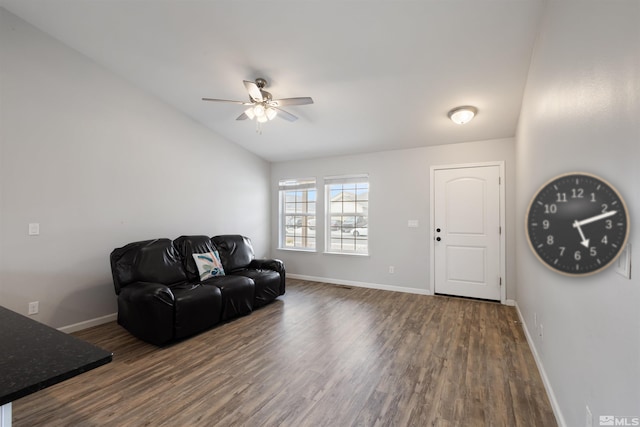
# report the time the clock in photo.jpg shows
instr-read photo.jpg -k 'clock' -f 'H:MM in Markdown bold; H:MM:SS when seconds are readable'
**5:12**
